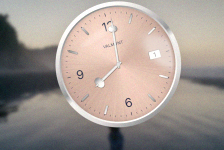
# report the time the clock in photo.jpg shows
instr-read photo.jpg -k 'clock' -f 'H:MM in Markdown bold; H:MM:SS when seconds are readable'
**8:01**
